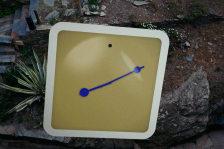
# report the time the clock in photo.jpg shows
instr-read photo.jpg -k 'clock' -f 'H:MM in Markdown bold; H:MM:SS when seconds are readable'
**8:10**
